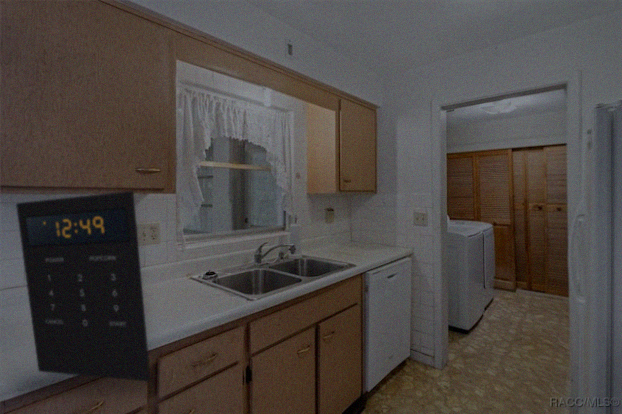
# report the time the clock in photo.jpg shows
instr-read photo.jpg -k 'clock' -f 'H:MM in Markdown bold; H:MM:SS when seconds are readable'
**12:49**
